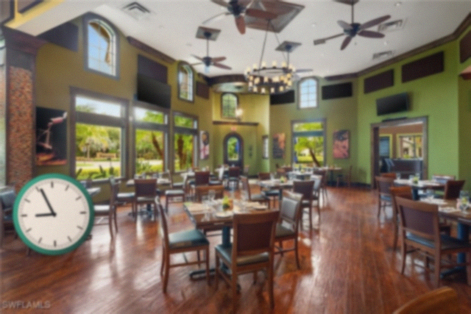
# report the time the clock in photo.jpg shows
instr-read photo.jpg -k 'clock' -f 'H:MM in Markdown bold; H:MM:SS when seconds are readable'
**8:56**
